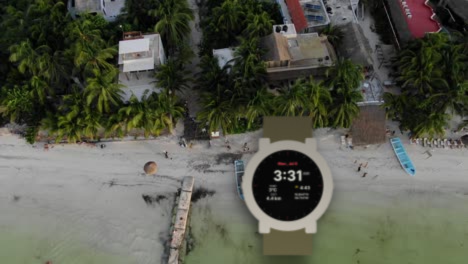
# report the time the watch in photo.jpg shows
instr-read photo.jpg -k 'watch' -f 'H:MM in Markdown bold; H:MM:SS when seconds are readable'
**3:31**
